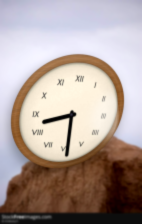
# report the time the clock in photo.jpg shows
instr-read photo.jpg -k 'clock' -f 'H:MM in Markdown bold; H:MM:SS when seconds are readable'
**8:29**
